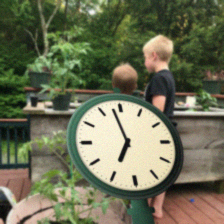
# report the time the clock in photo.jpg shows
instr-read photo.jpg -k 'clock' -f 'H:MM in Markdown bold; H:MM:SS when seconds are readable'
**6:58**
